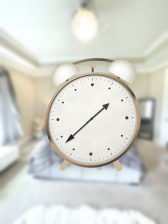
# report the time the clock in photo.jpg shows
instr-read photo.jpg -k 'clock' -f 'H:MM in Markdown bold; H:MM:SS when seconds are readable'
**1:38**
